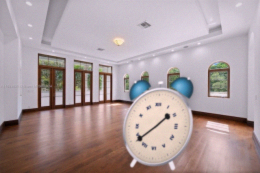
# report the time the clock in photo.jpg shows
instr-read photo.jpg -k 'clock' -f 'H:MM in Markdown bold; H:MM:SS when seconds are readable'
**1:39**
